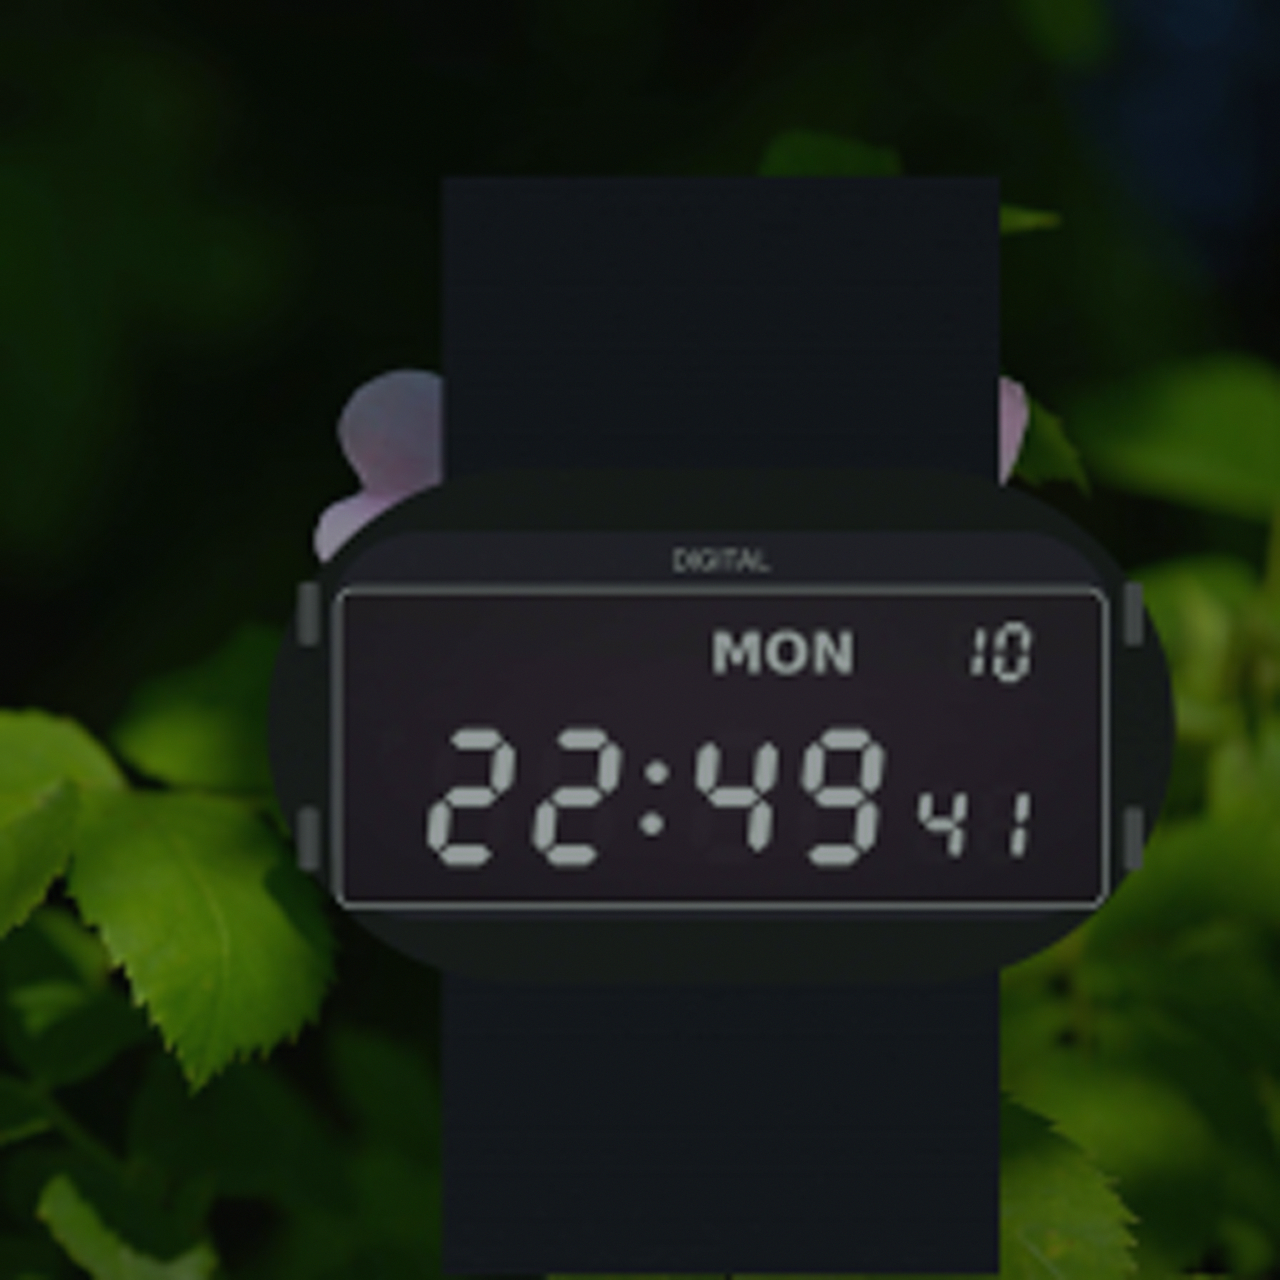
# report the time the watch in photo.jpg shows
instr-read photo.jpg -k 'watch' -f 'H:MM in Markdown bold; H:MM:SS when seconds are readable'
**22:49:41**
